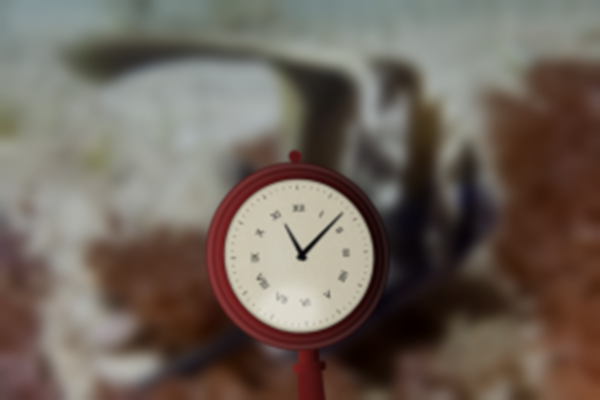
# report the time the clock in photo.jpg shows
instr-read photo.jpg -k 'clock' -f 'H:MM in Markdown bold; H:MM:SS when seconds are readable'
**11:08**
